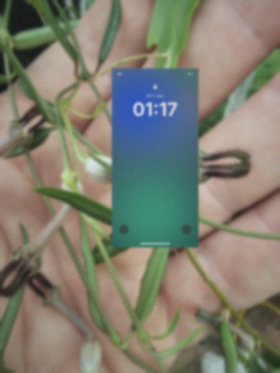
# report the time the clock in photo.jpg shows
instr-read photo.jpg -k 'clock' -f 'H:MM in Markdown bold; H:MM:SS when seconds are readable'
**1:17**
